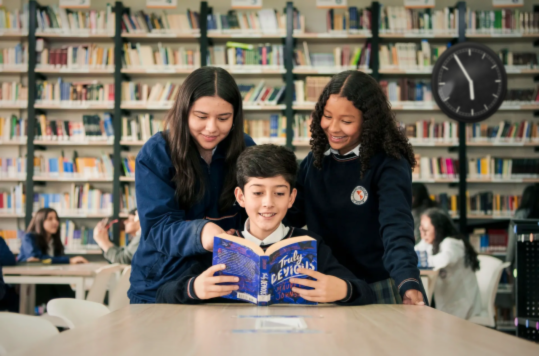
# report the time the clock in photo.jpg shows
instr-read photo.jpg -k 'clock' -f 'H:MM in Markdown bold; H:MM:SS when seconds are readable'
**5:55**
